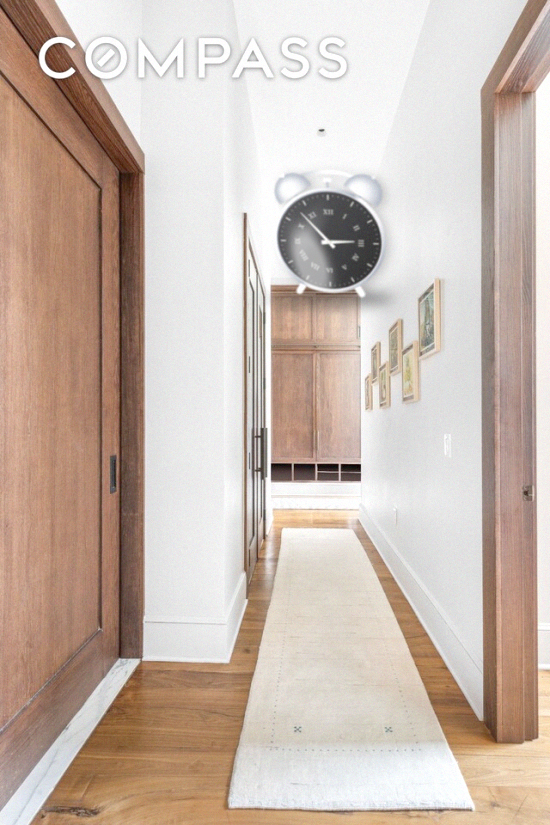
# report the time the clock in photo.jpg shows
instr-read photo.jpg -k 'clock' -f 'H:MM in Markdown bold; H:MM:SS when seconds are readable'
**2:53**
